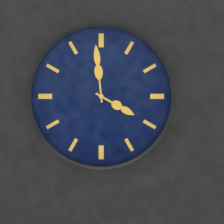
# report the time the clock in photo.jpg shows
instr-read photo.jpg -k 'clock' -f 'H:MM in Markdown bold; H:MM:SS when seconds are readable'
**3:59**
